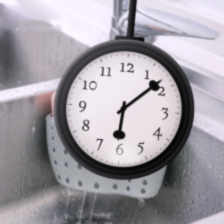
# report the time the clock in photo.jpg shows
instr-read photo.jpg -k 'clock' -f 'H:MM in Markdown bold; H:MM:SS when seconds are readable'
**6:08**
